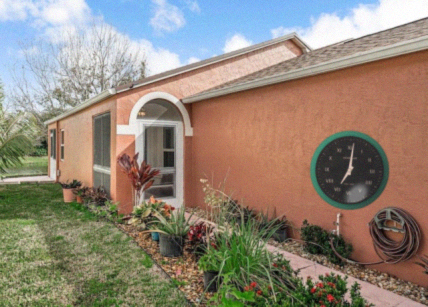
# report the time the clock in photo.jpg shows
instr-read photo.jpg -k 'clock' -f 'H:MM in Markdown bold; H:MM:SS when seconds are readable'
**7:01**
